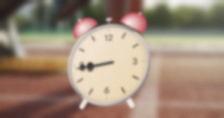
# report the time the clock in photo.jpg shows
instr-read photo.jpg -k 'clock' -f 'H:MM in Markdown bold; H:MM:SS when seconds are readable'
**8:44**
